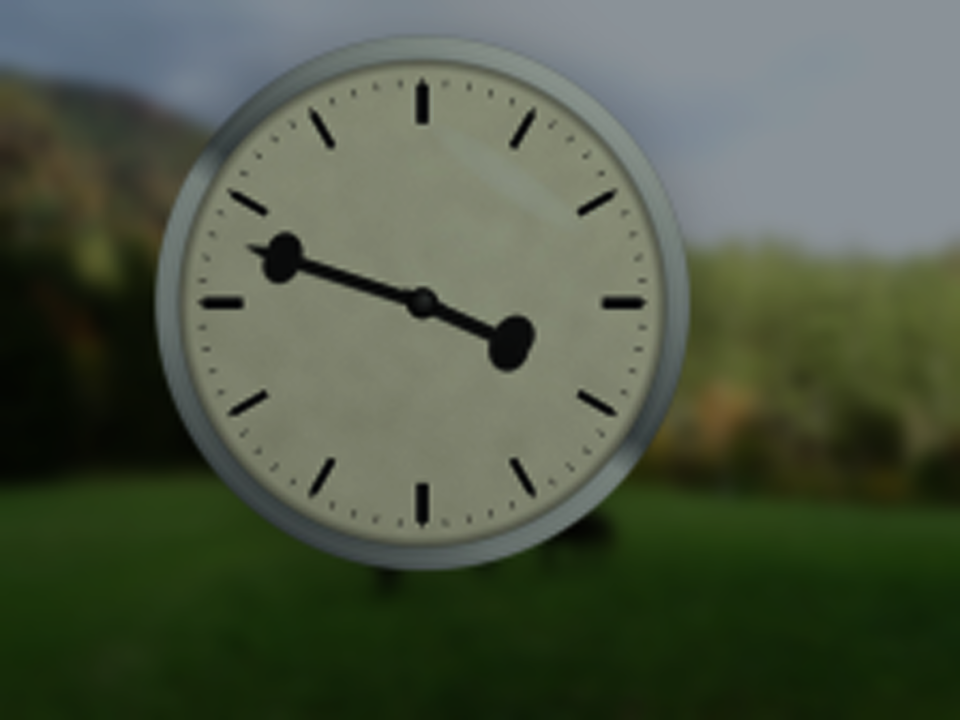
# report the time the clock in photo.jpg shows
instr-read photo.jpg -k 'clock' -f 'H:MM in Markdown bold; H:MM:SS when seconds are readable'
**3:48**
